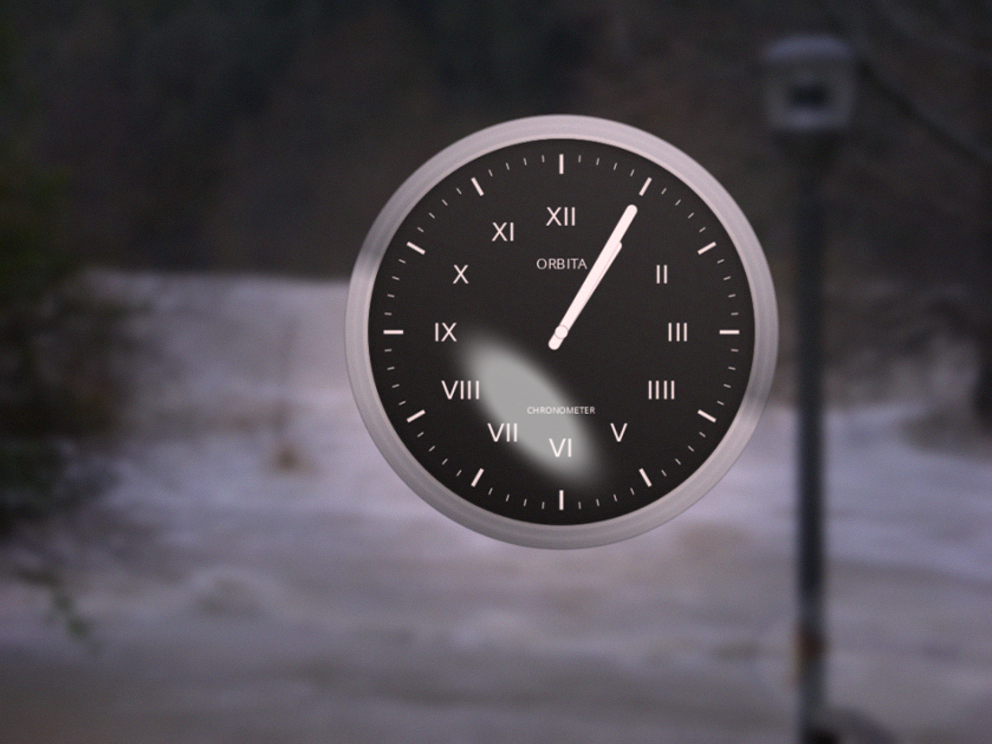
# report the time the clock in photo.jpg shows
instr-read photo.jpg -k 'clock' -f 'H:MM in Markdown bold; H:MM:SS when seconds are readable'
**1:05**
